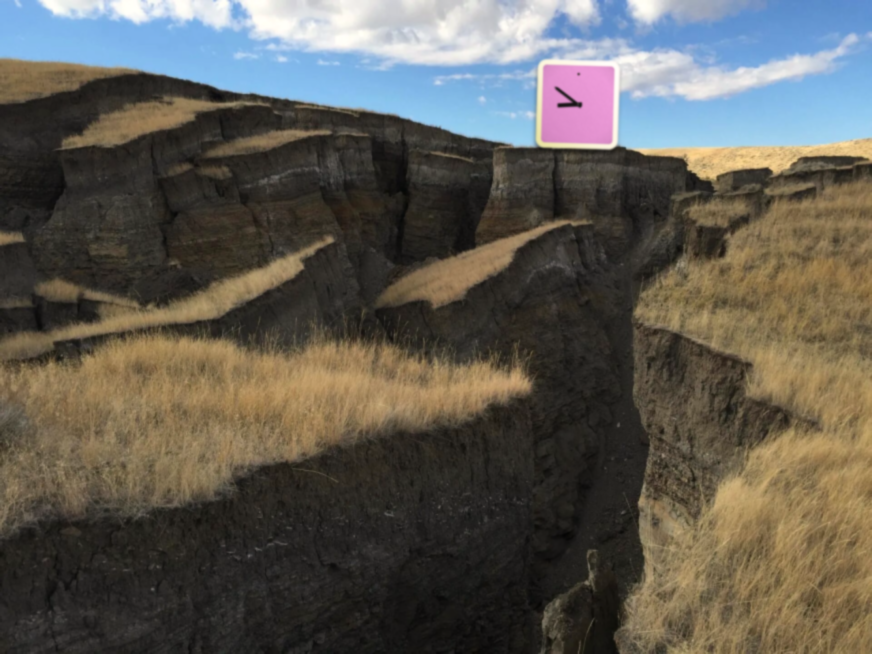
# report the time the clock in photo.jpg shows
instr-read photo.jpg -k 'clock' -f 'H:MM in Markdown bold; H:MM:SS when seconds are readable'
**8:51**
